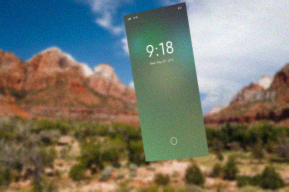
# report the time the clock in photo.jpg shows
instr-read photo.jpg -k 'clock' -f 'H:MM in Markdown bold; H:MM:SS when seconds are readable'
**9:18**
